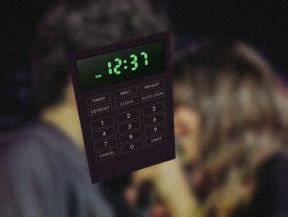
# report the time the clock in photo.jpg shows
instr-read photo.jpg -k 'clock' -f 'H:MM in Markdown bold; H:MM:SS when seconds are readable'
**12:37**
